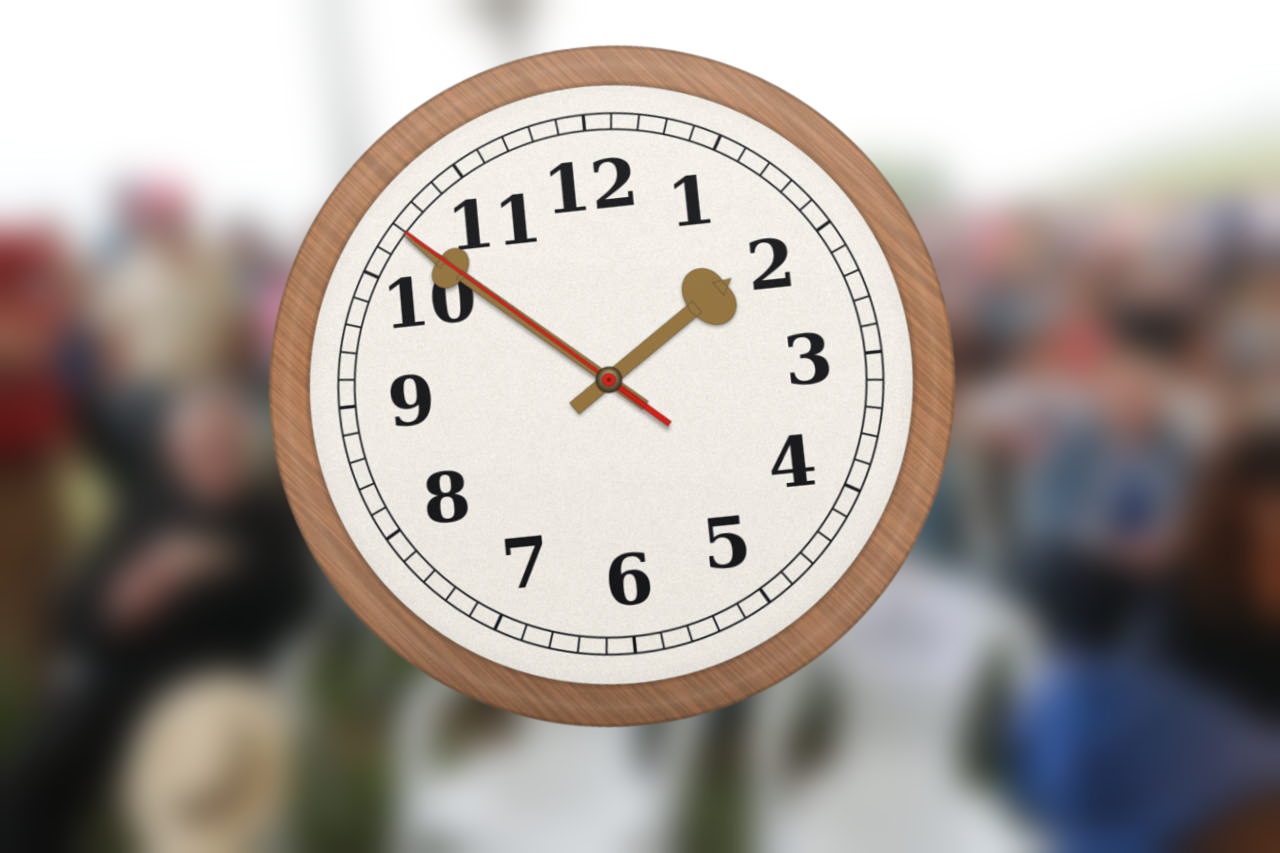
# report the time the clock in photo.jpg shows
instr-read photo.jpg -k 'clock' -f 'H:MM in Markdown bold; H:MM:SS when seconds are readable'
**1:51:52**
